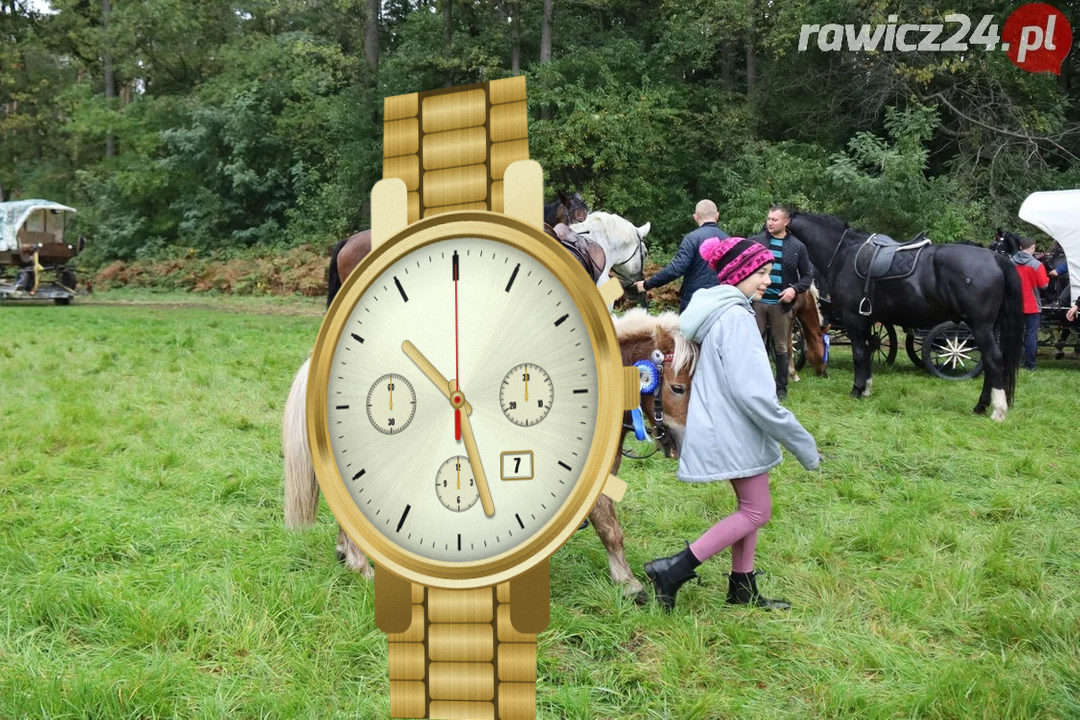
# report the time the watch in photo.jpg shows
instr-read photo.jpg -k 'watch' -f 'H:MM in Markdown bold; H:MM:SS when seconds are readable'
**10:27**
